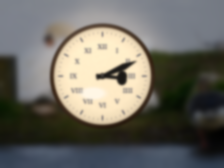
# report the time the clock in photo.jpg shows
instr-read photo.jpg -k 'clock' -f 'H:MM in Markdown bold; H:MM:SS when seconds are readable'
**3:11**
